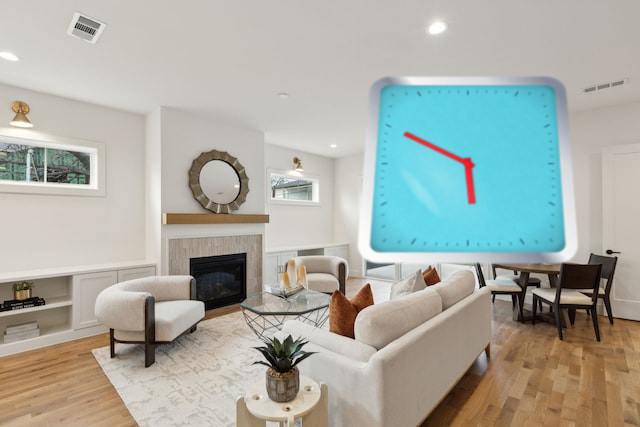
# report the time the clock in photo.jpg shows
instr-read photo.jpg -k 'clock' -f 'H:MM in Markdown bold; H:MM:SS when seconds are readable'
**5:50**
